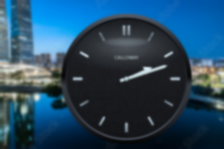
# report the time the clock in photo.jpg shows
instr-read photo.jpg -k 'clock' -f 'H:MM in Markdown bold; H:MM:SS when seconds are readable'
**2:12**
